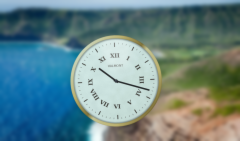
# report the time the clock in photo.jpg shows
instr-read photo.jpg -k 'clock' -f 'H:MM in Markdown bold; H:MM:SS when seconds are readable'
**10:18**
